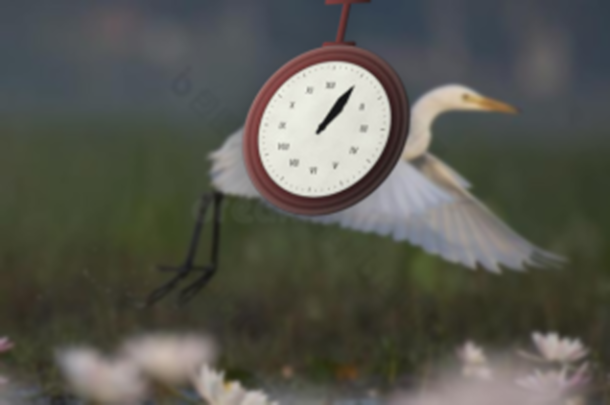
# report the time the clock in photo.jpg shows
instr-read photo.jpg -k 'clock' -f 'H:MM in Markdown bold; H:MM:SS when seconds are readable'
**1:05**
